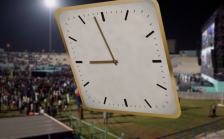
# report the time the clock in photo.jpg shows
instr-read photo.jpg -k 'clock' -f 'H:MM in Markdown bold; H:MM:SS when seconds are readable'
**8:58**
